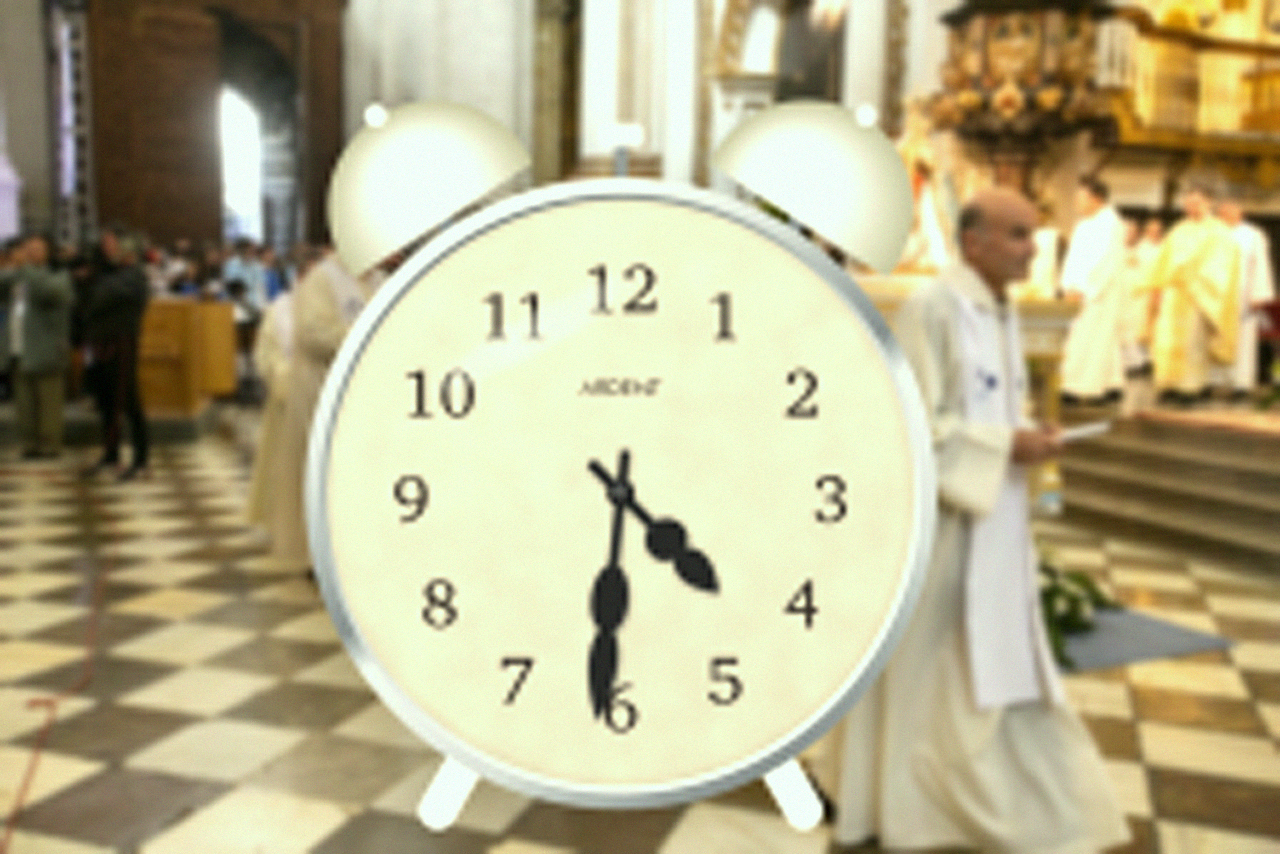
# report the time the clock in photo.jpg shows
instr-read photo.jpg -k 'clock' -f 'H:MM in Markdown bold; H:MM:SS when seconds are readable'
**4:31**
